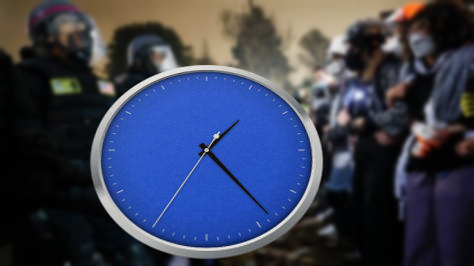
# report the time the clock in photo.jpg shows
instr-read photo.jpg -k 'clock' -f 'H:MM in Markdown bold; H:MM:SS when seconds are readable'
**1:23:35**
